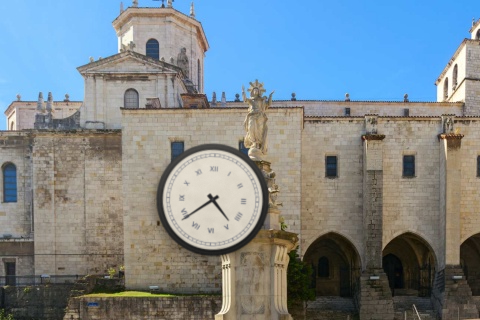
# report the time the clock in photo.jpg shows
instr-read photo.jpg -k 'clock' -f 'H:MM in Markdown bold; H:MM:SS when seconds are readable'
**4:39**
